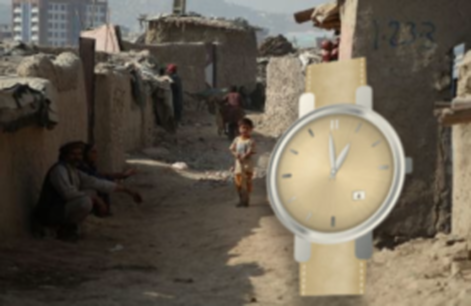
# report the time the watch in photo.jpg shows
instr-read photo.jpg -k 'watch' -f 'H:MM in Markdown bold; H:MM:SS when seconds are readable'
**12:59**
